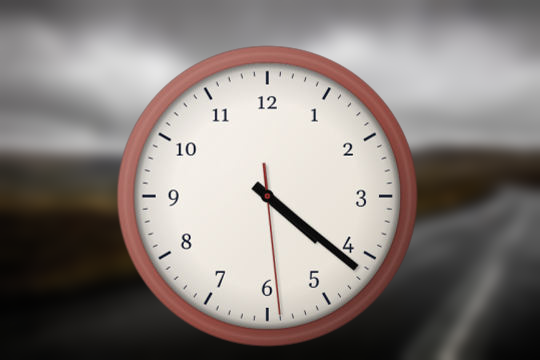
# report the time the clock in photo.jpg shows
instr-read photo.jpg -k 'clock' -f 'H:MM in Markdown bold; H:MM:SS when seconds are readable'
**4:21:29**
